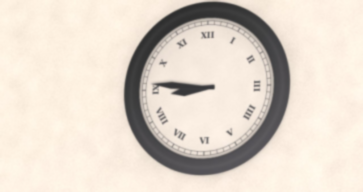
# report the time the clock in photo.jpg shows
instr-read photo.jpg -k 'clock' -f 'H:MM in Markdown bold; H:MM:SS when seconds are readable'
**8:46**
